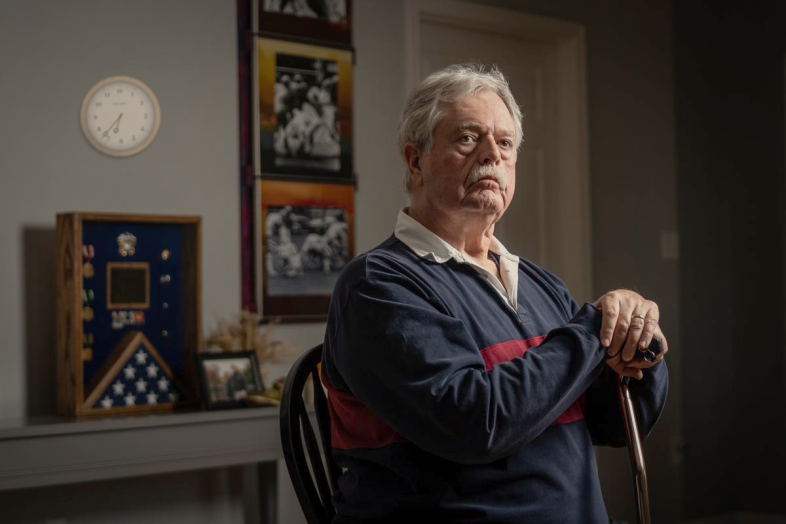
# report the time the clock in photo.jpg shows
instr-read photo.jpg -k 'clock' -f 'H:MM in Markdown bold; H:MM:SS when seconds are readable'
**6:37**
